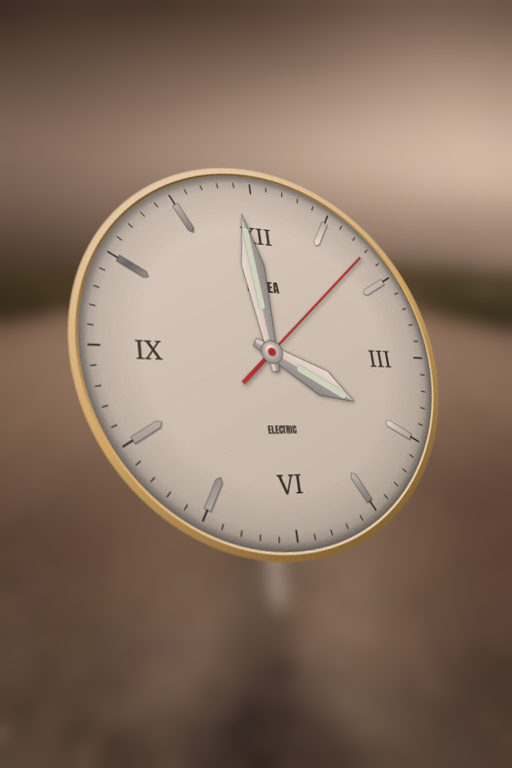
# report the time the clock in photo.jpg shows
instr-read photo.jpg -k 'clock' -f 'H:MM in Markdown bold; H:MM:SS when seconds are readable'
**3:59:08**
